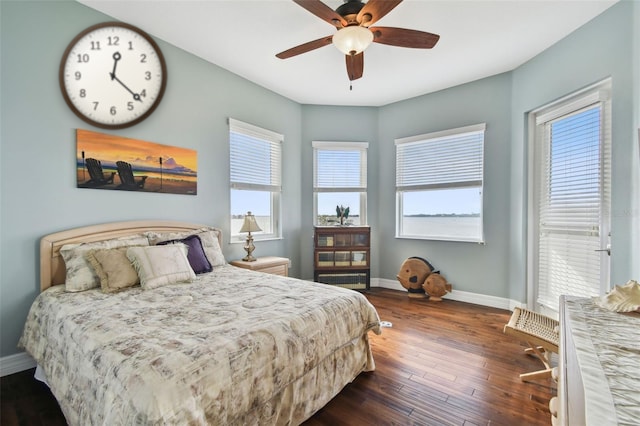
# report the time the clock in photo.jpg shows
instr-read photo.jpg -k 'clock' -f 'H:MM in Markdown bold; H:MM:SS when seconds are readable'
**12:22**
